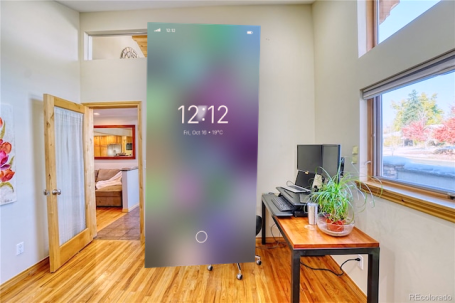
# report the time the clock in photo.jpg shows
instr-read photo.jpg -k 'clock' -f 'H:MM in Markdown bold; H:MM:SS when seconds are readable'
**12:12**
